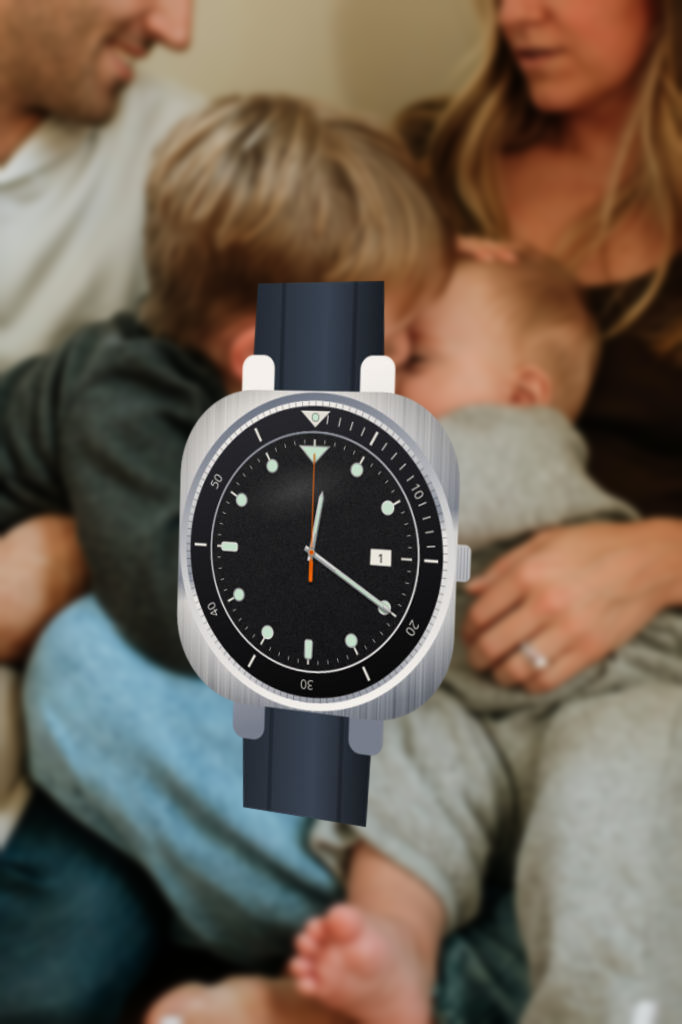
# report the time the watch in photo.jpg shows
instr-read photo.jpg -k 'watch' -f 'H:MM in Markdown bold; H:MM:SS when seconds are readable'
**12:20:00**
